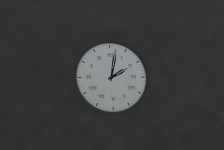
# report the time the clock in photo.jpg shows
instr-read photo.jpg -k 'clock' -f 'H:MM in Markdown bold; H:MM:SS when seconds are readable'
**2:02**
